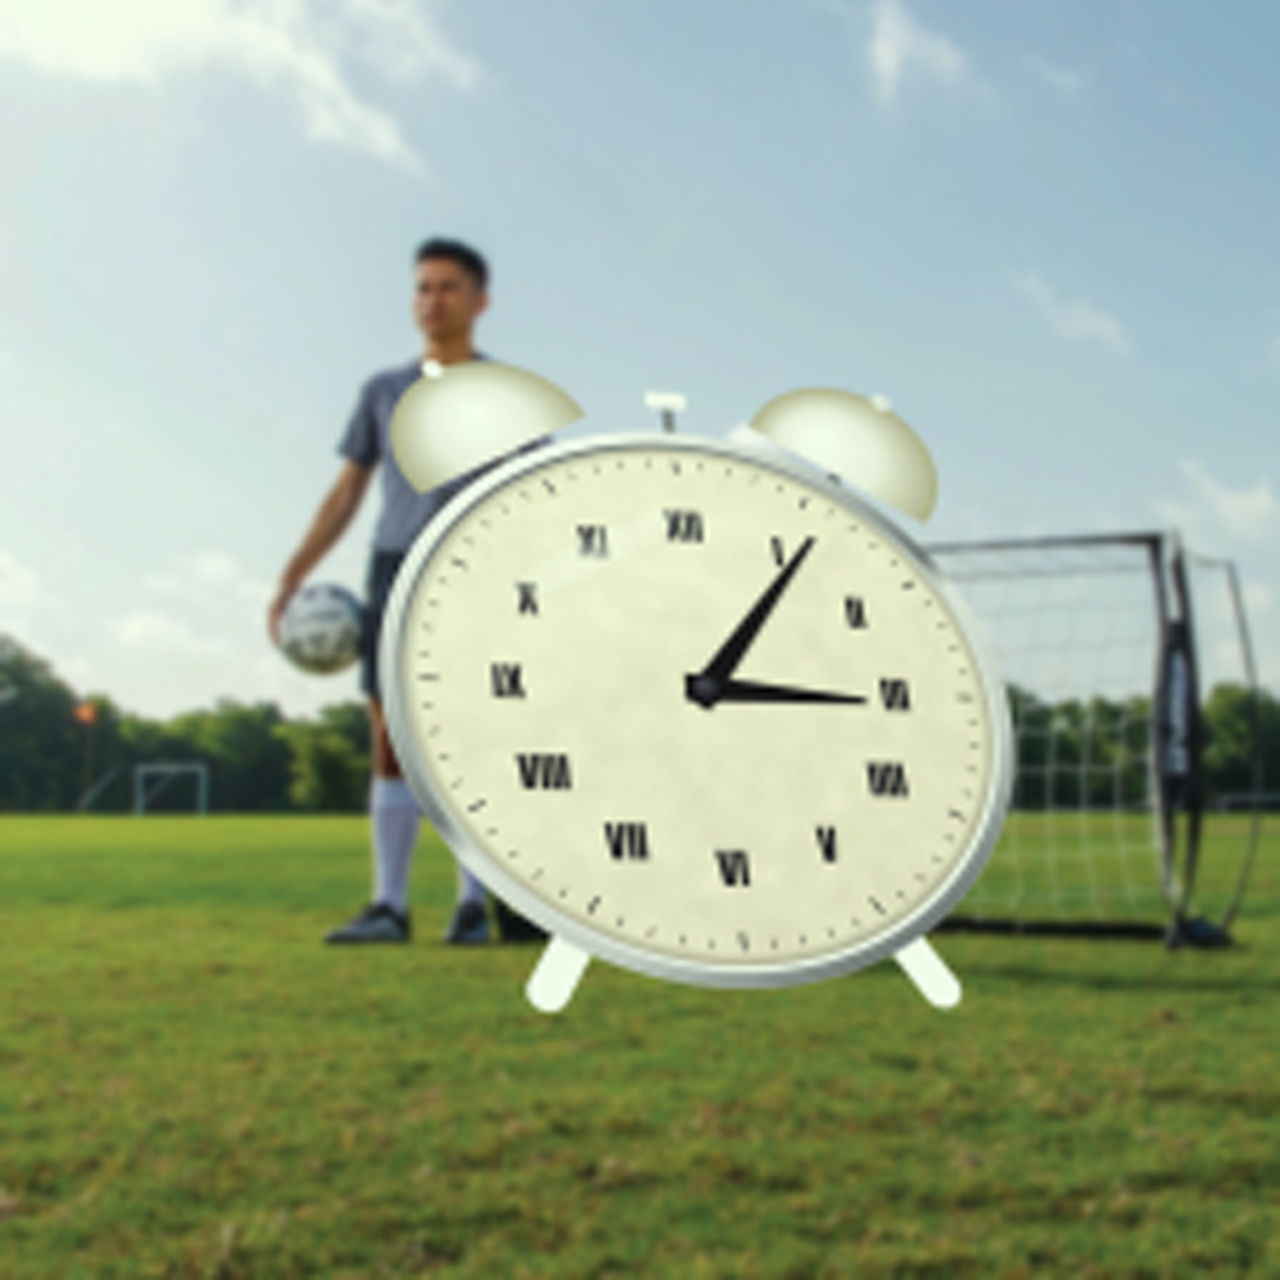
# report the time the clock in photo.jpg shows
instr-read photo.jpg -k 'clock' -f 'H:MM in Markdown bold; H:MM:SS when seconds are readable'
**3:06**
